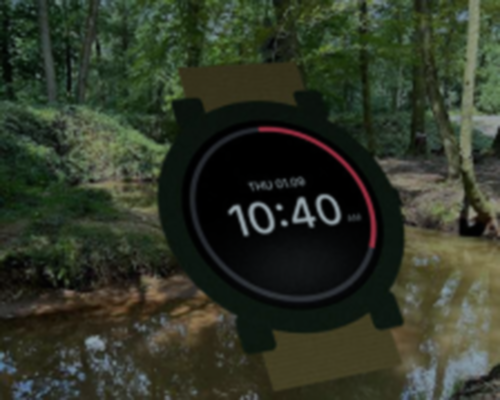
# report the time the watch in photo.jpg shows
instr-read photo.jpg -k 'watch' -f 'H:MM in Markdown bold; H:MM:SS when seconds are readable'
**10:40**
